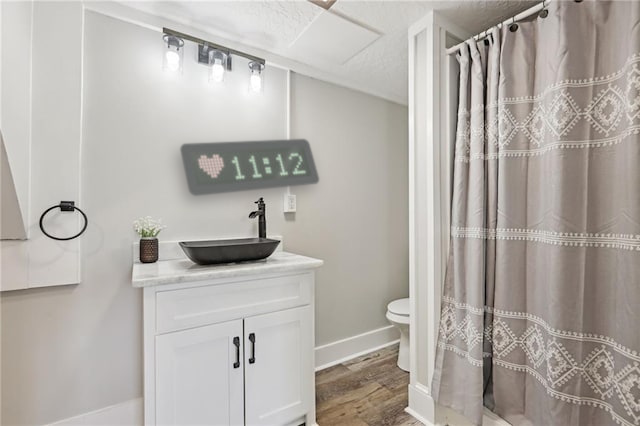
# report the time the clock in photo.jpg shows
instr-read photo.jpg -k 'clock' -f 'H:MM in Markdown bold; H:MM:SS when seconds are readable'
**11:12**
